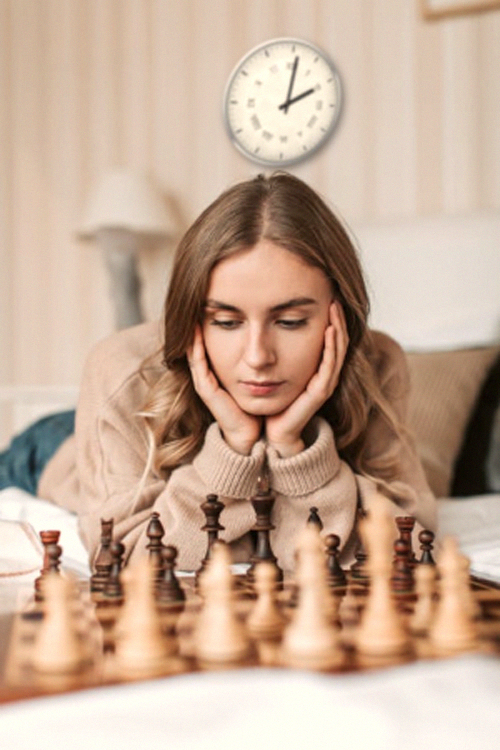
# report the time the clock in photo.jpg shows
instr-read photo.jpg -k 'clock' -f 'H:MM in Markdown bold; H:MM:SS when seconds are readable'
**2:01**
